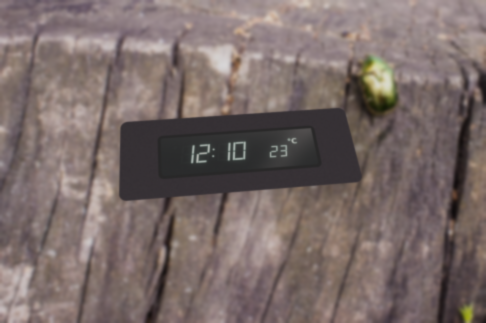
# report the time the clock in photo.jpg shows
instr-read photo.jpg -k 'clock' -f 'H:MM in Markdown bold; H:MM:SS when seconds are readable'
**12:10**
